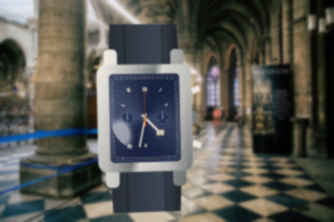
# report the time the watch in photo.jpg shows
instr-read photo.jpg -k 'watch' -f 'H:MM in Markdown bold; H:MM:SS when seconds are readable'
**4:32**
